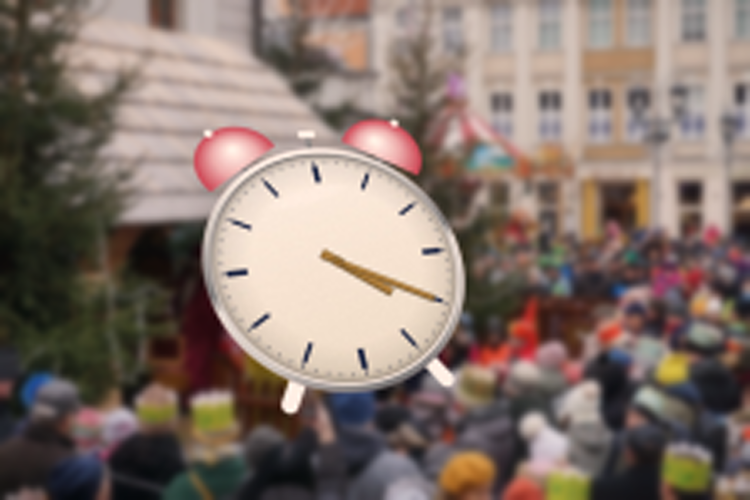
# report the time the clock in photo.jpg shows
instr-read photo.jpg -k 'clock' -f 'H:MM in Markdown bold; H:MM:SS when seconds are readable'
**4:20**
